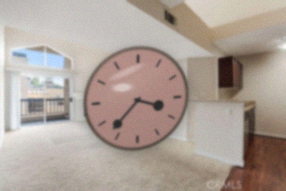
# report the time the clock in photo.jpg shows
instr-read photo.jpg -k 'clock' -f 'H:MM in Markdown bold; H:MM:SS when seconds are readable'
**3:37**
